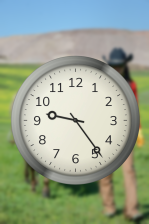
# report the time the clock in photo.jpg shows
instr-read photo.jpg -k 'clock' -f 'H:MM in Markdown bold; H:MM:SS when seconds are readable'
**9:24**
